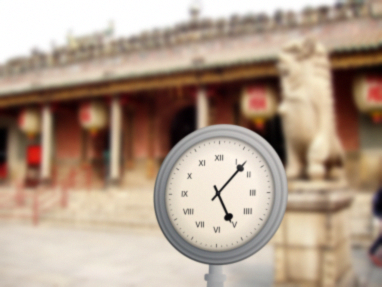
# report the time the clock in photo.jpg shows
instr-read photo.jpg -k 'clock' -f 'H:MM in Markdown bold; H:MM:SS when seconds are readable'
**5:07**
